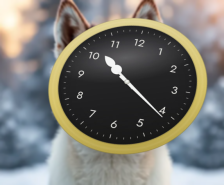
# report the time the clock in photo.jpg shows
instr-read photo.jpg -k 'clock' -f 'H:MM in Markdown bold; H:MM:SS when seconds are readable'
**10:21**
